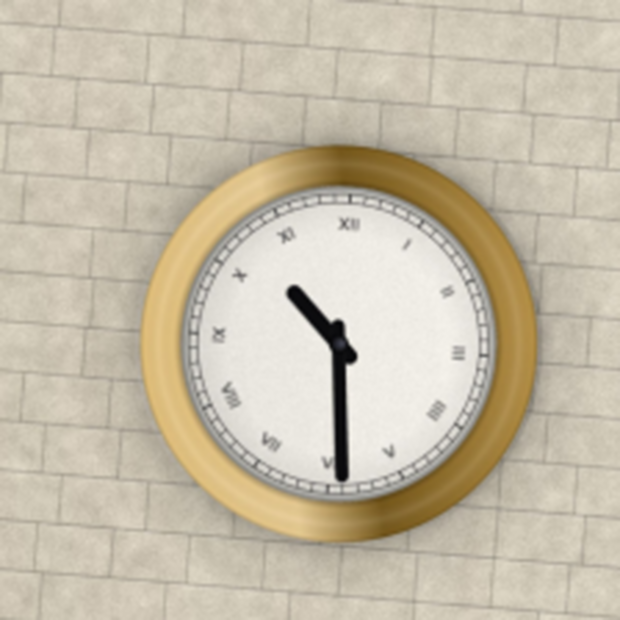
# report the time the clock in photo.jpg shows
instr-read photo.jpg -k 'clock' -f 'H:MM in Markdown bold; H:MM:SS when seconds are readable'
**10:29**
